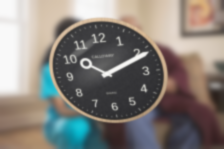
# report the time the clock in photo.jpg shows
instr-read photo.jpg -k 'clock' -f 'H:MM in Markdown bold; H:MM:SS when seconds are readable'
**10:11**
